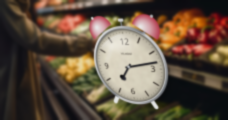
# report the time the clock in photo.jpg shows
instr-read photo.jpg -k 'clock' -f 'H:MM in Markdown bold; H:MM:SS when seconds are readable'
**7:13**
